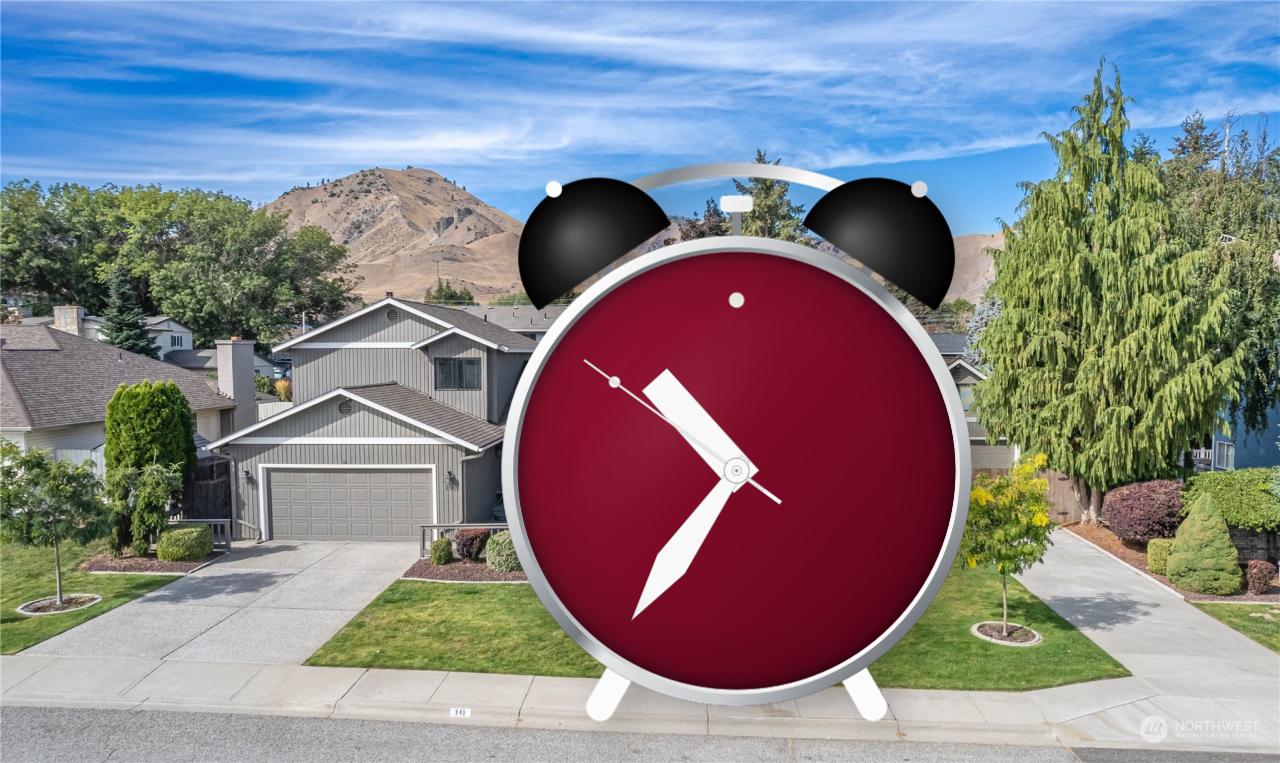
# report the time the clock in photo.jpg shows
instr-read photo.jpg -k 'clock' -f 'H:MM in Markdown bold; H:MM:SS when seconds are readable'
**10:35:51**
